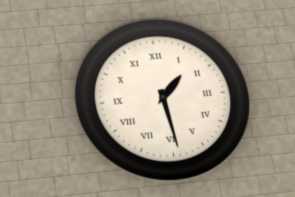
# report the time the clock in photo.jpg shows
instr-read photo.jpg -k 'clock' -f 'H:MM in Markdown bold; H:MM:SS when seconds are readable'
**1:29**
